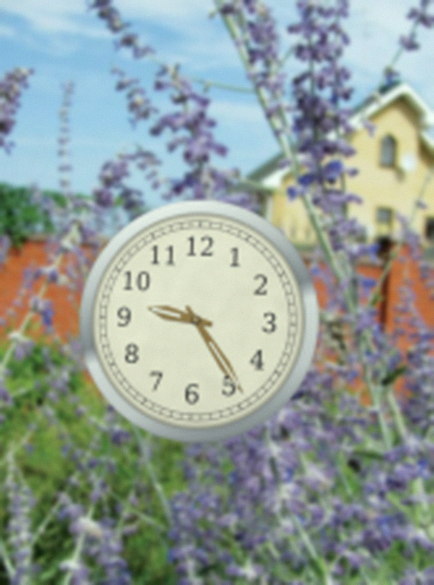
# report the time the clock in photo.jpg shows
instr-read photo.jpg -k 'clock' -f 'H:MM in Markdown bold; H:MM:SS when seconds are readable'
**9:24**
